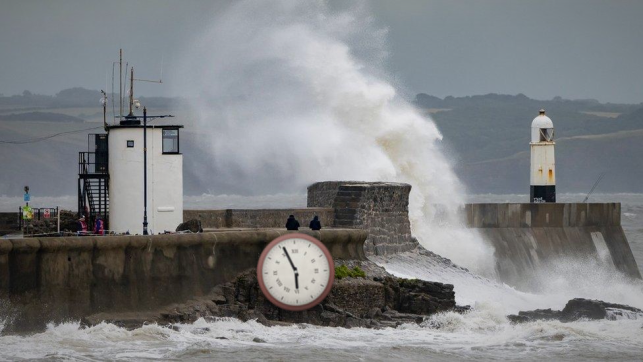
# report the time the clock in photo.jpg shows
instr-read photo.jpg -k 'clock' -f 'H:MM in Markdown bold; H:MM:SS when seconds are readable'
**5:56**
